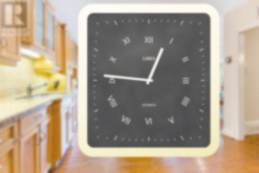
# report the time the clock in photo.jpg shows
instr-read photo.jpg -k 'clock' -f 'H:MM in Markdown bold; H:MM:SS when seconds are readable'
**12:46**
